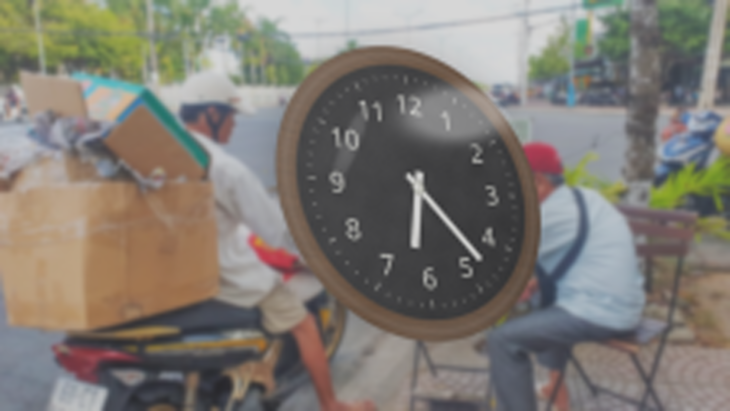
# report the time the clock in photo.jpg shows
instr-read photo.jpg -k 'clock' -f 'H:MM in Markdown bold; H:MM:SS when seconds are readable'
**6:23**
